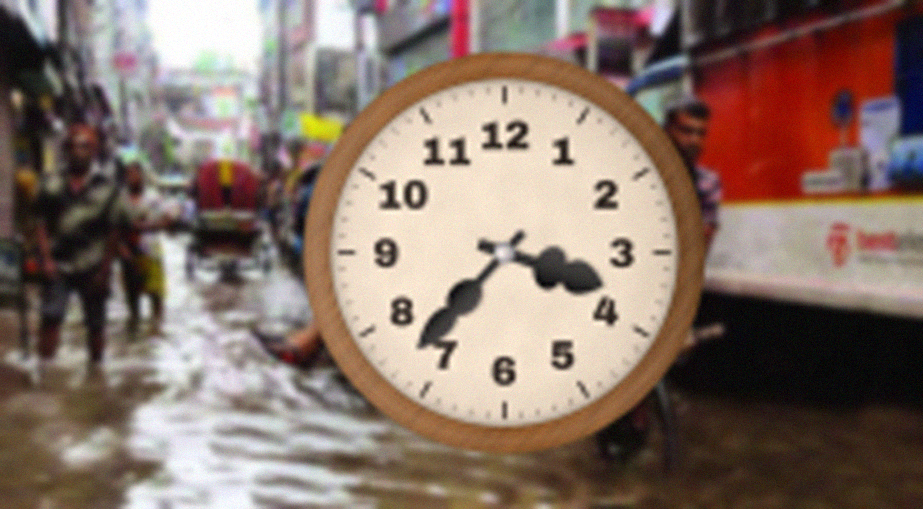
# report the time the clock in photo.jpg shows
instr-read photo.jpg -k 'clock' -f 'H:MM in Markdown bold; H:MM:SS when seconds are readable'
**3:37**
